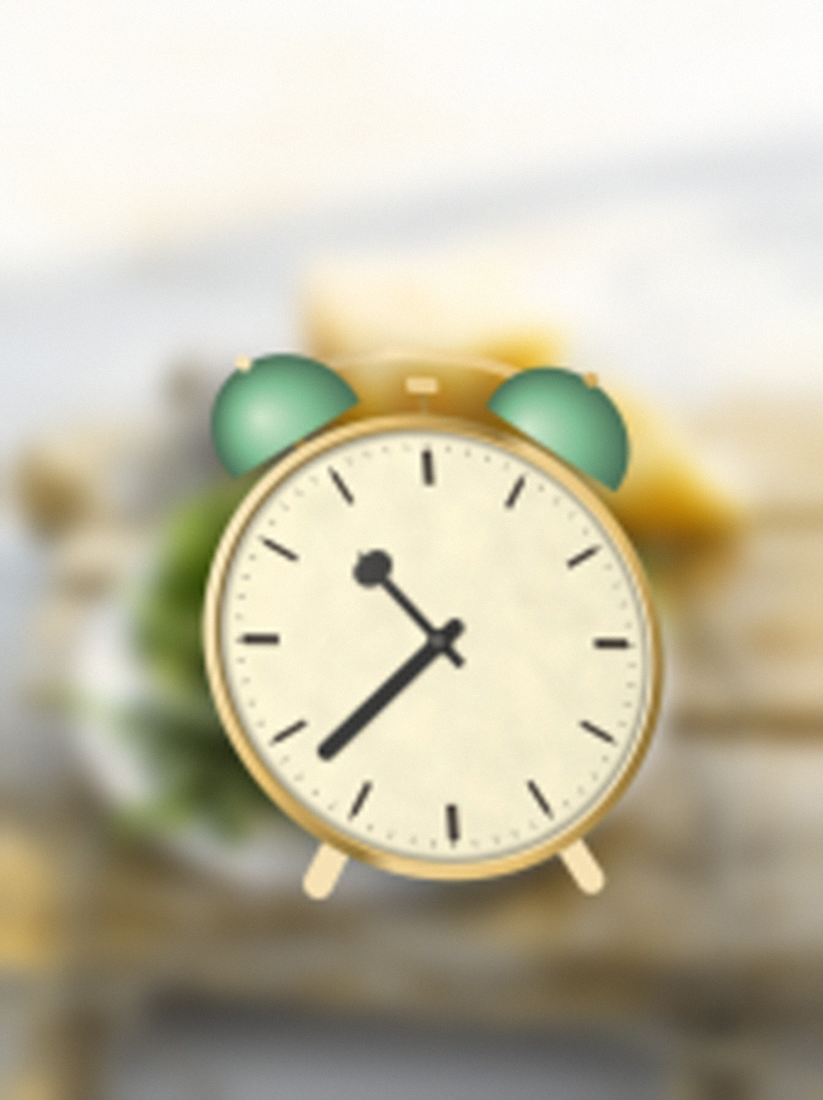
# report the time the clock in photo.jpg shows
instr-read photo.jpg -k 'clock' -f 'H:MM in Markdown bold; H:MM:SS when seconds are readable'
**10:38**
